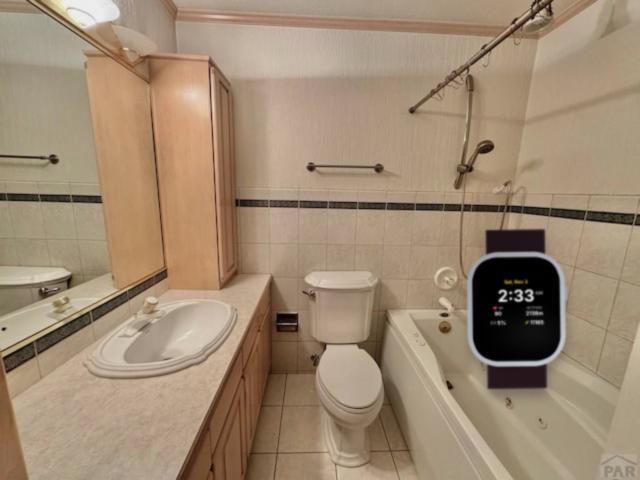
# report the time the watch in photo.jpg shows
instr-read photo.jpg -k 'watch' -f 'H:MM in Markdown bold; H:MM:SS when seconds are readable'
**2:33**
